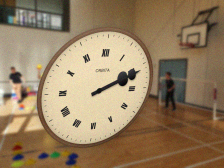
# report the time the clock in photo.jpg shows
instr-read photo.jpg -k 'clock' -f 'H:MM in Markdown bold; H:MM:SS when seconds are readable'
**2:11**
